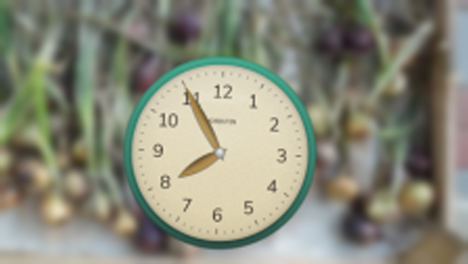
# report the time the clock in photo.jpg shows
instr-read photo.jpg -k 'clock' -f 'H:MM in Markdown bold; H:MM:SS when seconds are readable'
**7:55**
